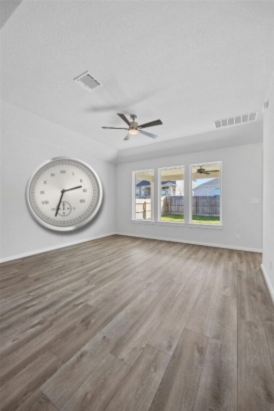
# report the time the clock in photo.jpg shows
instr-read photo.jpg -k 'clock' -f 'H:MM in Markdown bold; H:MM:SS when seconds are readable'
**2:33**
